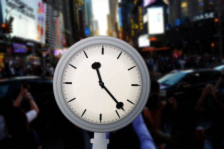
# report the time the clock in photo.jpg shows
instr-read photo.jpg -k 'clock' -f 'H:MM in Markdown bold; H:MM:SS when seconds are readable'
**11:23**
